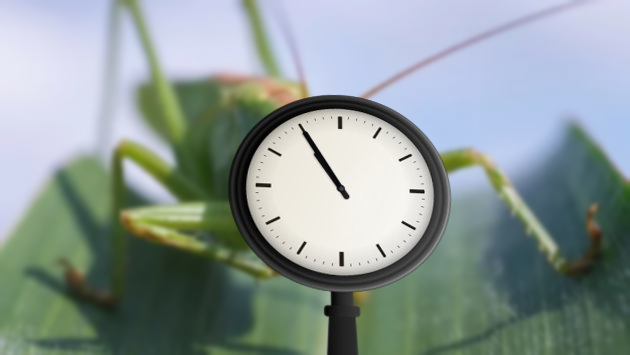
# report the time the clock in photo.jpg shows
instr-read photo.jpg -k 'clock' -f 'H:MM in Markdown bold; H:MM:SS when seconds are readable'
**10:55**
